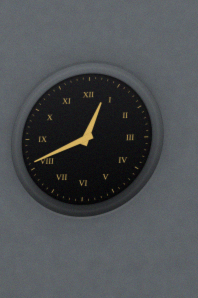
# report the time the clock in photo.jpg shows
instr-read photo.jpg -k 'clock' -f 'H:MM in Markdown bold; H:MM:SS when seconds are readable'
**12:41**
